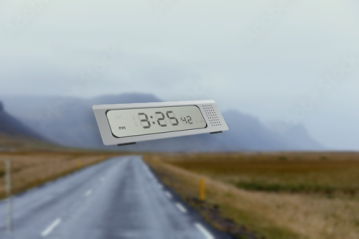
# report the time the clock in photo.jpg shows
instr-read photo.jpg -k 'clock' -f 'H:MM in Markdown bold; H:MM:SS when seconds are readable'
**3:25:42**
